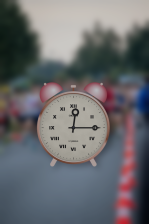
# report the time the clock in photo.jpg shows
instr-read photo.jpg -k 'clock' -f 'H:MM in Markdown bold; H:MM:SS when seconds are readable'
**12:15**
